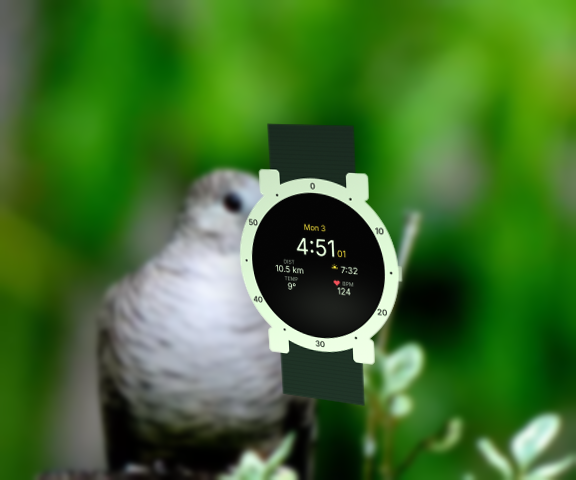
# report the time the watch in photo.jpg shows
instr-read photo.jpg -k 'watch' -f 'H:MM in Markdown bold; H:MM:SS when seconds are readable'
**4:51:01**
